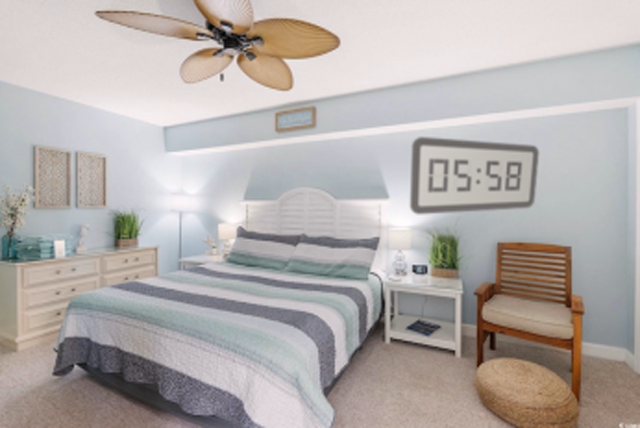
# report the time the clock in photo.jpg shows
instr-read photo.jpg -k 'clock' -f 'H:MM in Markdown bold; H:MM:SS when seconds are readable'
**5:58**
